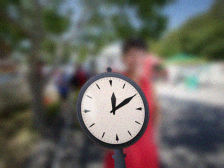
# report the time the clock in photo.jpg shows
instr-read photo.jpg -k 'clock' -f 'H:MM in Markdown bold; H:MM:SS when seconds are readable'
**12:10**
